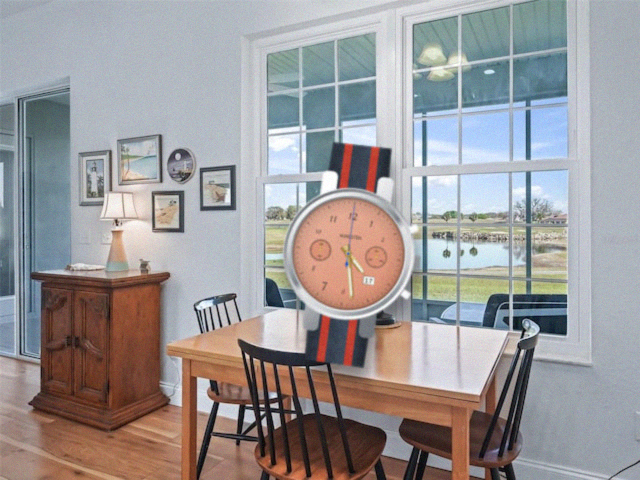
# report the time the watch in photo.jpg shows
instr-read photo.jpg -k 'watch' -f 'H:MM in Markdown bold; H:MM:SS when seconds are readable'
**4:28**
